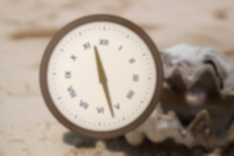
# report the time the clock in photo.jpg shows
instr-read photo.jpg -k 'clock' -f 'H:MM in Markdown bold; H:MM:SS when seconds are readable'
**11:27**
